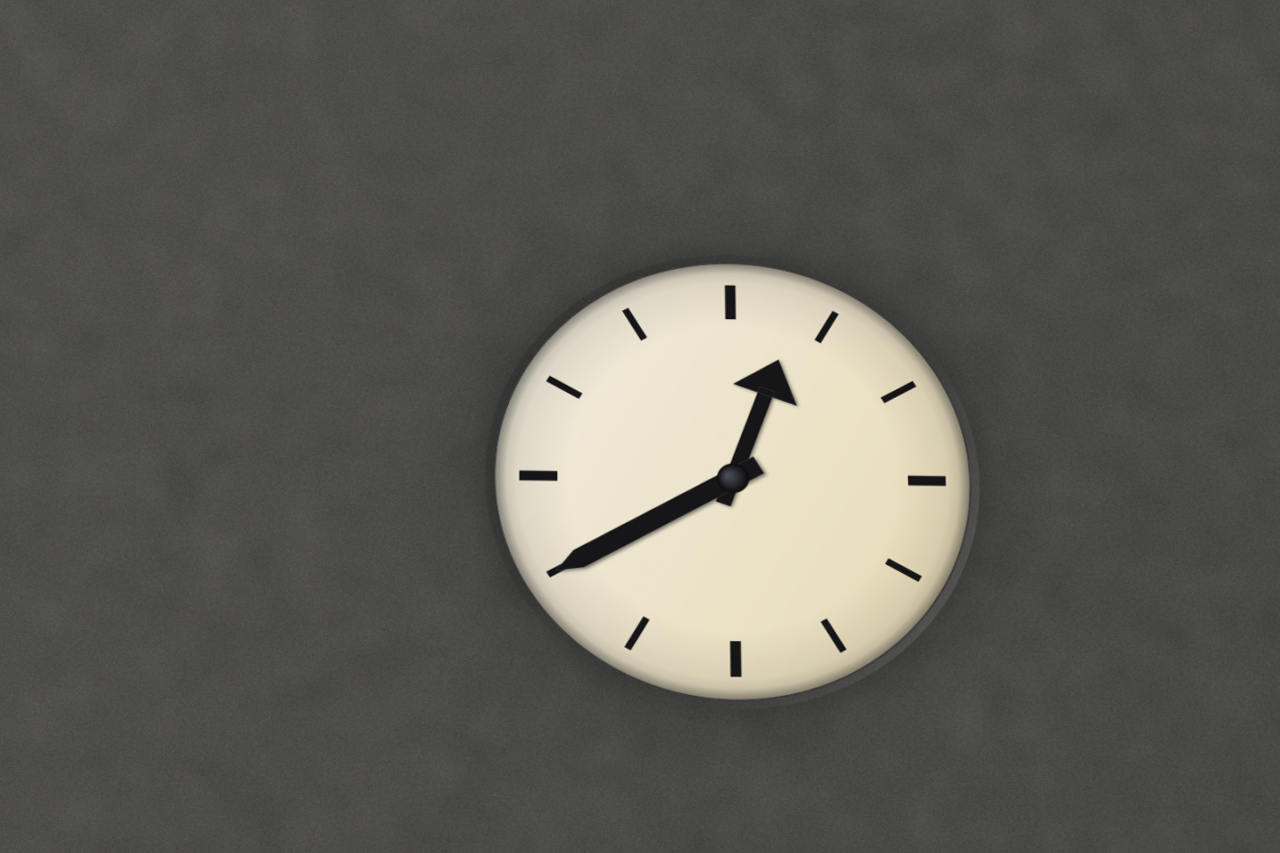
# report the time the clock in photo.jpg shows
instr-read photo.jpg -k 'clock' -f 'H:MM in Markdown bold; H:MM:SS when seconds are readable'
**12:40**
